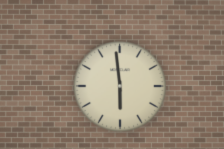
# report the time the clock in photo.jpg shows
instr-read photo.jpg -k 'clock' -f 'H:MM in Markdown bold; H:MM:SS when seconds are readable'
**5:59**
